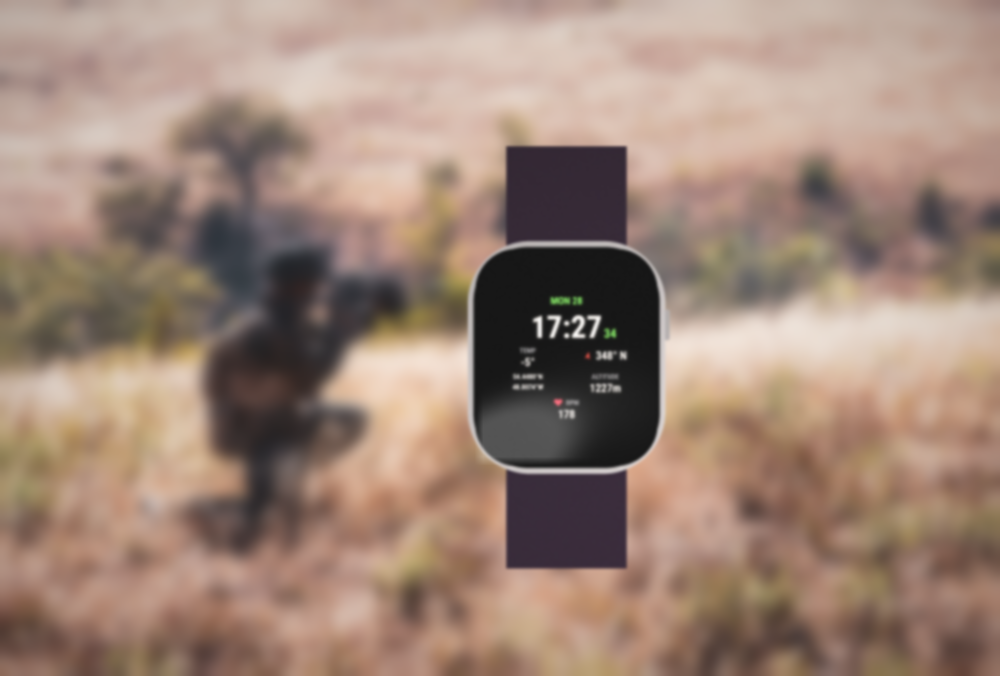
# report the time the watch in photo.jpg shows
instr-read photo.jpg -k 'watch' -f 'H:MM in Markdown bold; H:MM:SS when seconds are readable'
**17:27**
